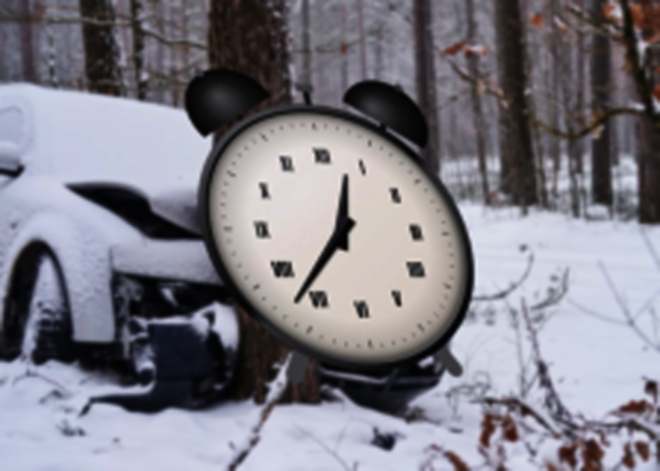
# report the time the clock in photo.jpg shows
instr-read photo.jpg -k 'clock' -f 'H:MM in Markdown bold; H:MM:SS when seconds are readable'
**12:37**
